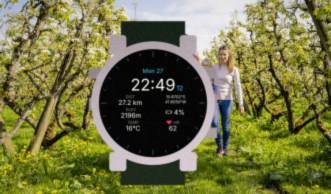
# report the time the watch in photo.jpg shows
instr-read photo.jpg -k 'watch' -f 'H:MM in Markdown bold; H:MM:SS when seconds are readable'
**22:49**
